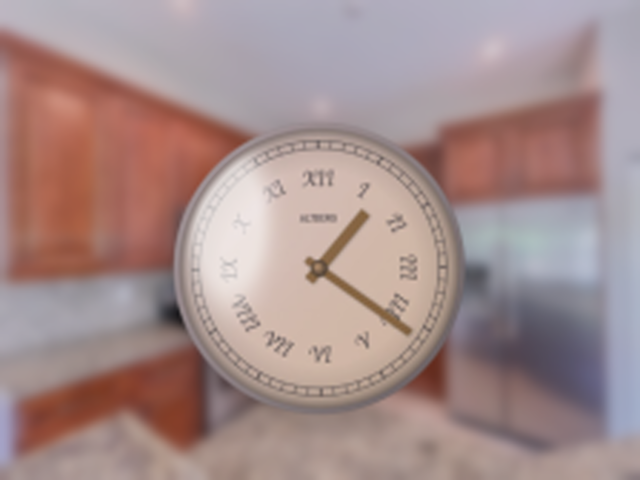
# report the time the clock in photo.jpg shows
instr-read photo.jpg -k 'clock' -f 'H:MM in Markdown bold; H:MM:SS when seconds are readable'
**1:21**
